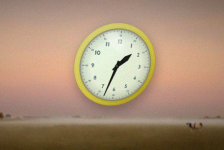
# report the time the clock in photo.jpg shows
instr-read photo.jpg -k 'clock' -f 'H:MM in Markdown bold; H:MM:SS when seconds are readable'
**1:33**
